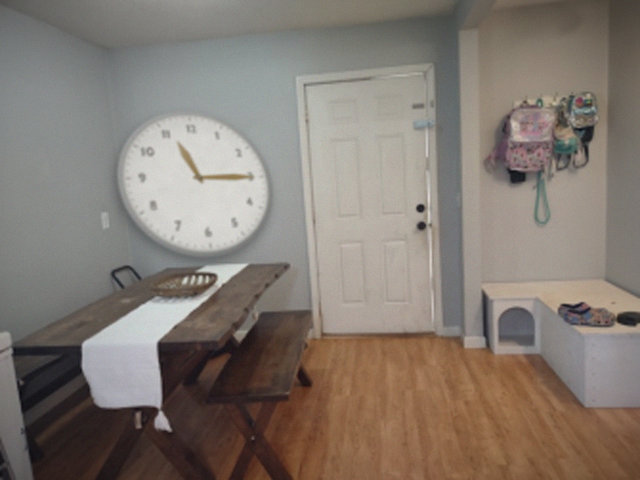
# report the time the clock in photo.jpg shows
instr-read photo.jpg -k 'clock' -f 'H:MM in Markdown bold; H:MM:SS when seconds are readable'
**11:15**
